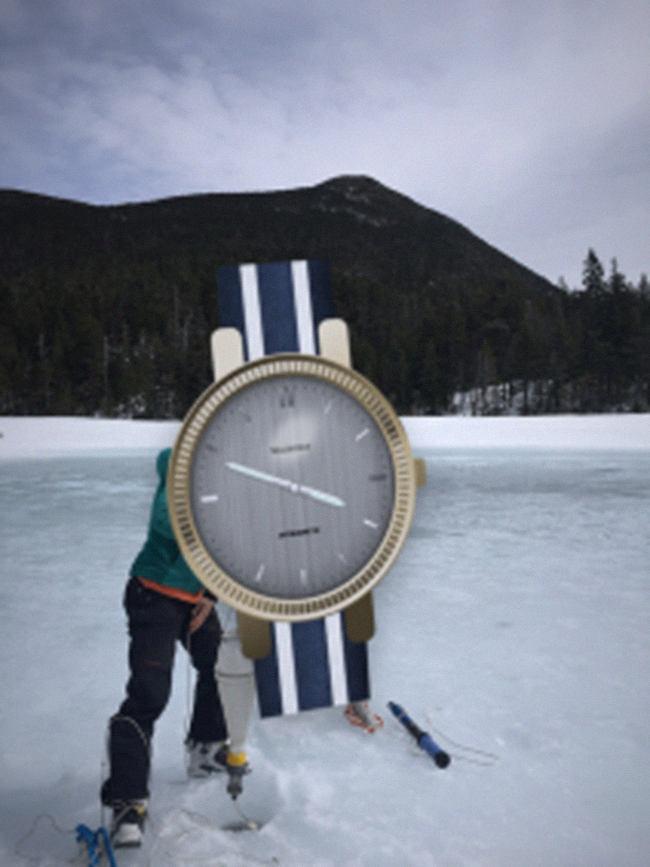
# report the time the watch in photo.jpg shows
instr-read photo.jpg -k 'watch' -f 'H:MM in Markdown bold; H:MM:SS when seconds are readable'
**3:49**
